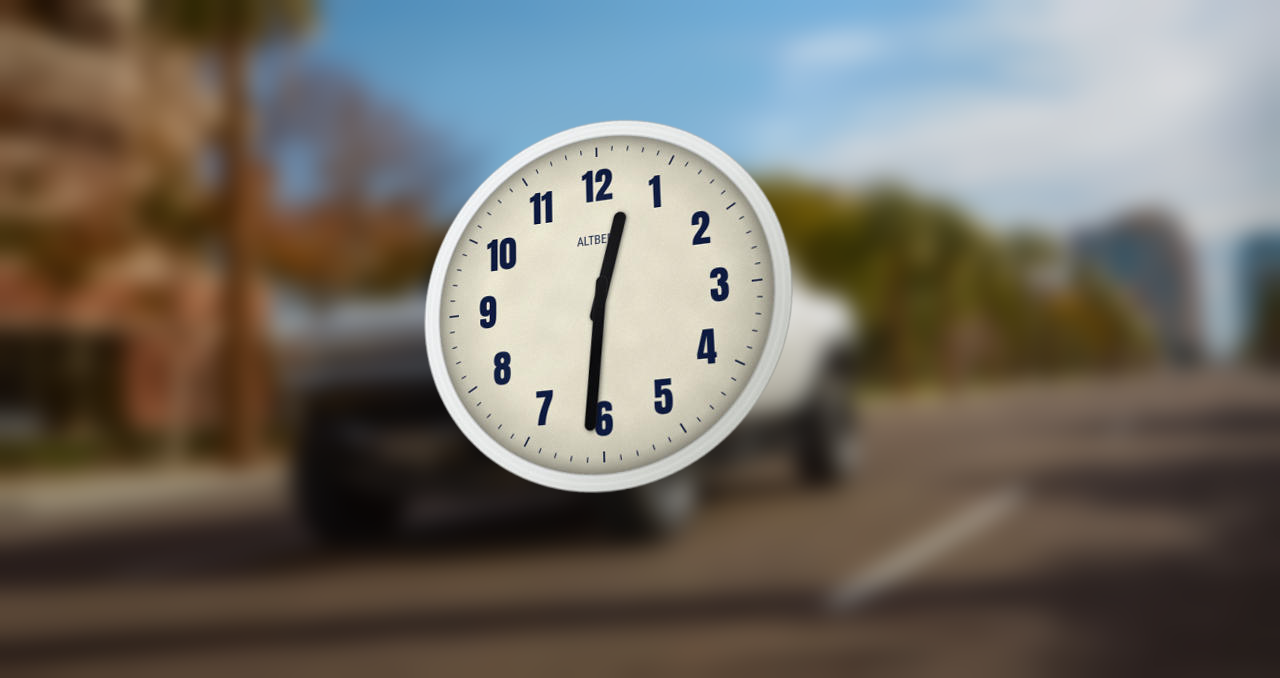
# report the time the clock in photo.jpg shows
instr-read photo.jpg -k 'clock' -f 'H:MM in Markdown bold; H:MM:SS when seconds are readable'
**12:31**
